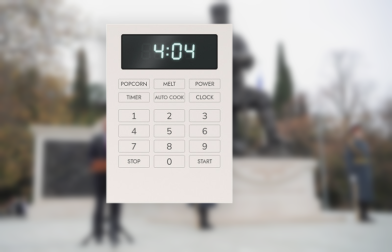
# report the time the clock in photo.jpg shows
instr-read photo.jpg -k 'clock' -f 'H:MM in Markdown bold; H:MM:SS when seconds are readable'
**4:04**
